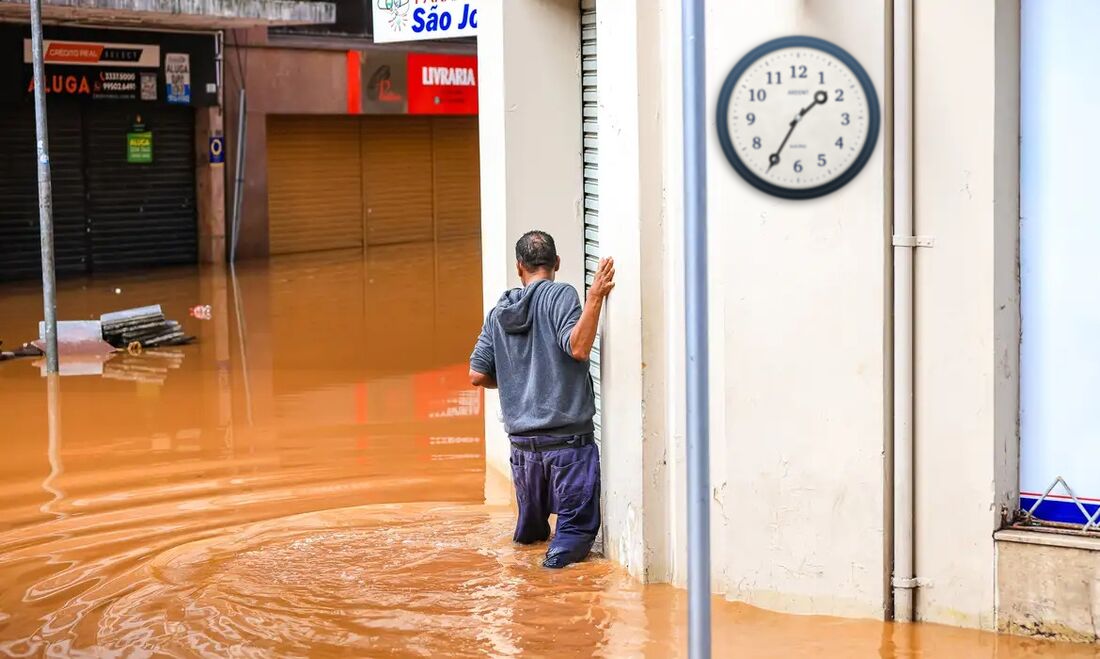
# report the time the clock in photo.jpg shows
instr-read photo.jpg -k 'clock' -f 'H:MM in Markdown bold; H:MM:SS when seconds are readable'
**1:35**
